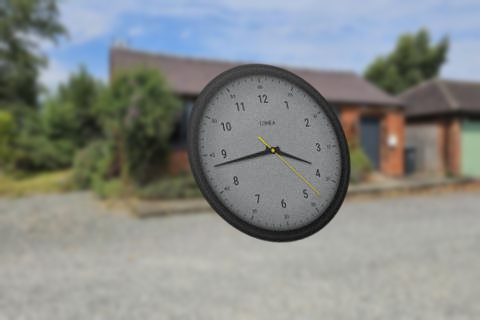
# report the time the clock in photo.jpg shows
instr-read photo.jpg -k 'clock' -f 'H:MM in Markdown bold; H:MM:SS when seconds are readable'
**3:43:23**
